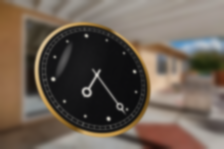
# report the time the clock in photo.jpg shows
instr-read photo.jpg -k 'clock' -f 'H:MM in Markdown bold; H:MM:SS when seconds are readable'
**7:26**
